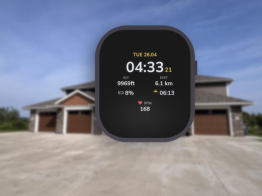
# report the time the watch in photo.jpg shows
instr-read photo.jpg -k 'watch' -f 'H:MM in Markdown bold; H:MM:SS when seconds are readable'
**4:33**
